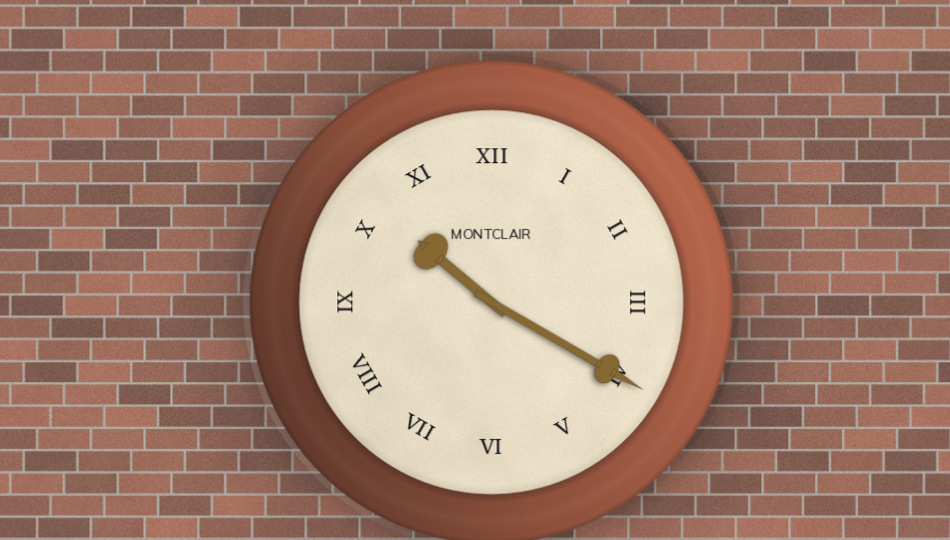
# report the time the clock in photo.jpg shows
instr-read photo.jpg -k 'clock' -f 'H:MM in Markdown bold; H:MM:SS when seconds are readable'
**10:20**
